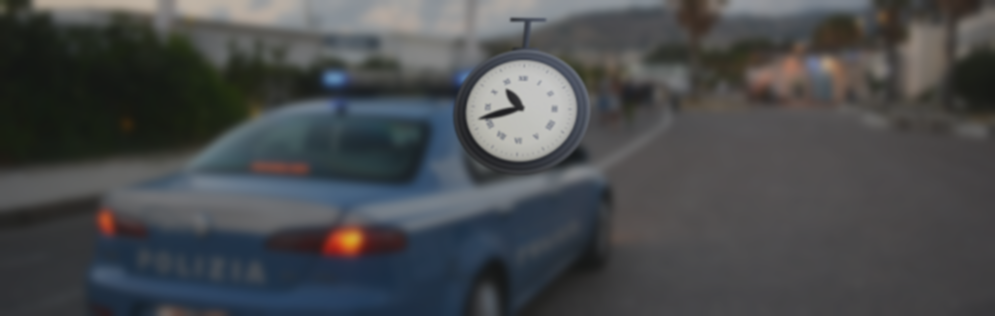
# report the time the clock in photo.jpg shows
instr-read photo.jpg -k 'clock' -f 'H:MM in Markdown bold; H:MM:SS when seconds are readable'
**10:42**
